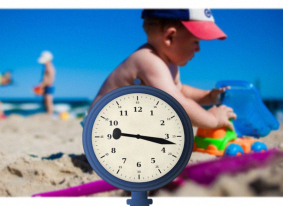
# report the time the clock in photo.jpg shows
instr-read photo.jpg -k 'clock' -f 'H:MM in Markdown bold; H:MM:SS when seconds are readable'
**9:17**
